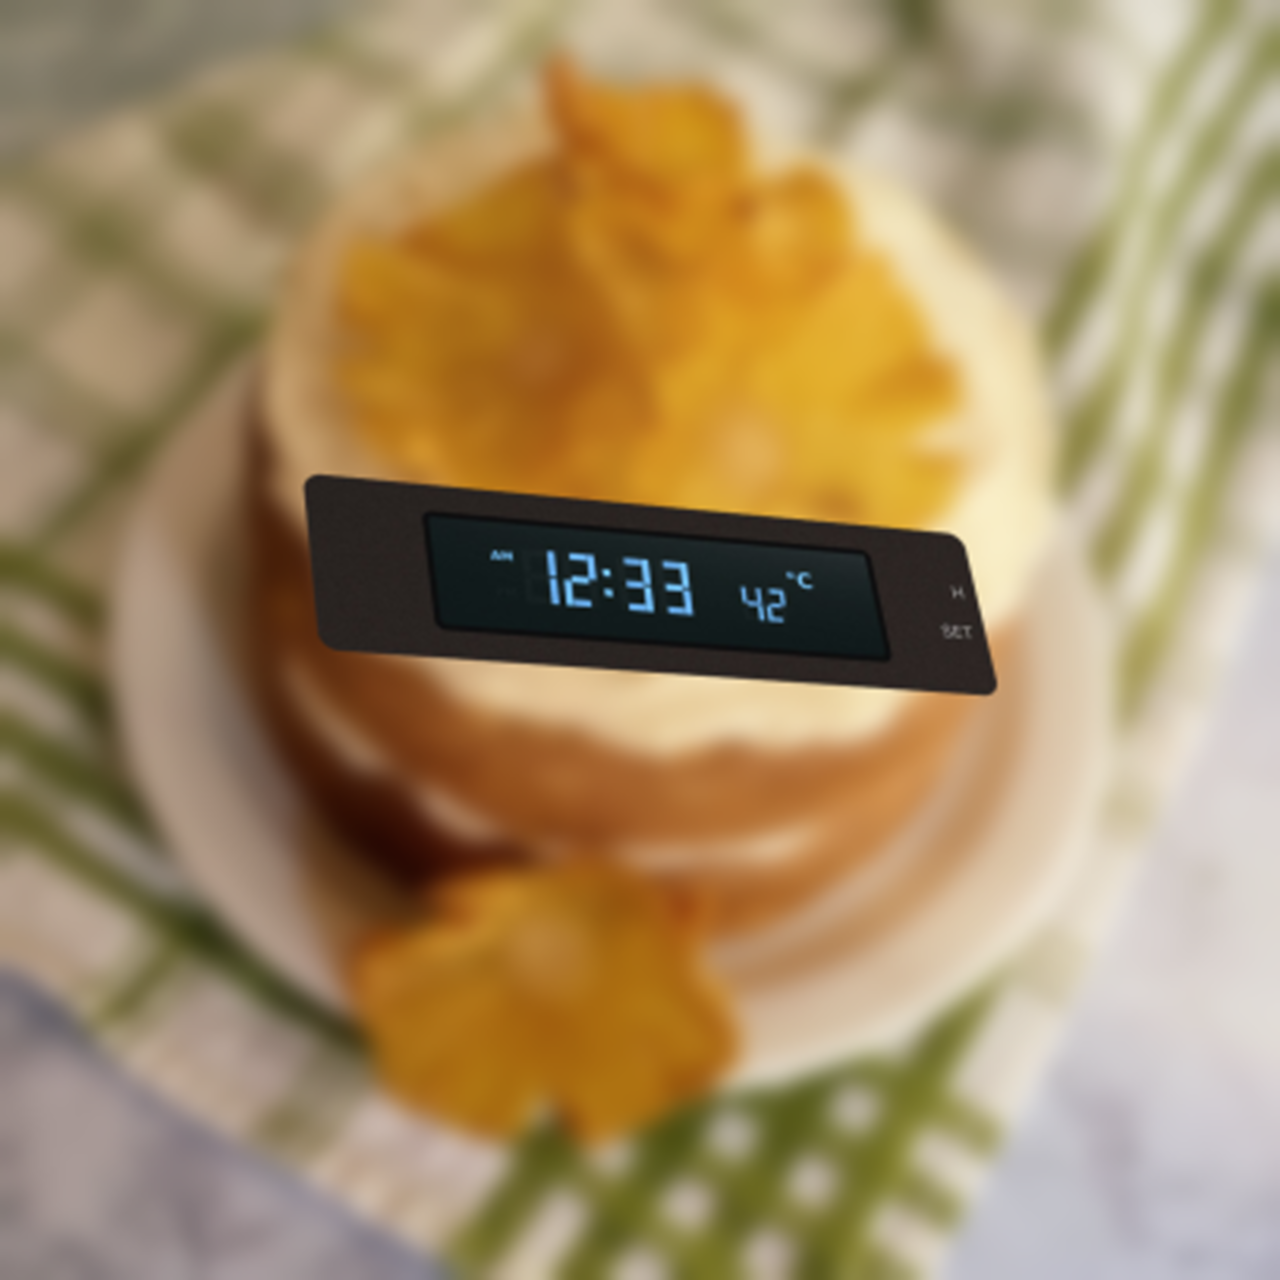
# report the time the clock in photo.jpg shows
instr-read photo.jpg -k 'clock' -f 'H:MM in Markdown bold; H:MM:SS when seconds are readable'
**12:33**
